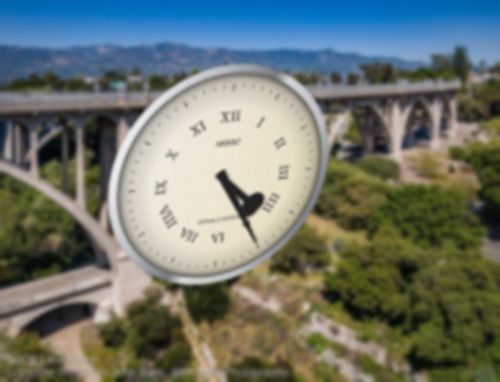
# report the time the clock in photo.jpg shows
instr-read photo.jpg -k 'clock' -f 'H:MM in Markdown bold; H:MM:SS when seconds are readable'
**4:25**
